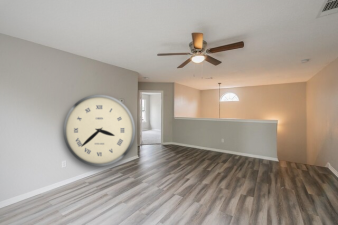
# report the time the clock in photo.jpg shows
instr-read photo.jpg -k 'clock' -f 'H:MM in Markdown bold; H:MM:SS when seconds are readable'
**3:38**
